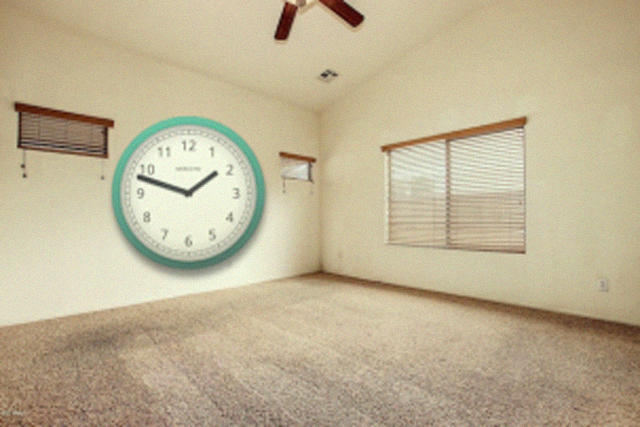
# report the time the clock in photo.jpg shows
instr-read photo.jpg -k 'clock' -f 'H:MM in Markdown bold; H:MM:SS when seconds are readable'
**1:48**
